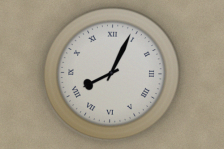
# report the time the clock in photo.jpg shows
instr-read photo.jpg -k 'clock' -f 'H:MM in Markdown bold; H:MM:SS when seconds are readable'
**8:04**
